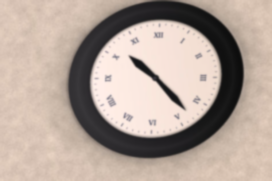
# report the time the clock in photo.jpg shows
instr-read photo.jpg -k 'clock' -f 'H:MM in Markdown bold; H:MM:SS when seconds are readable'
**10:23**
